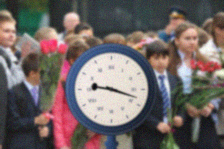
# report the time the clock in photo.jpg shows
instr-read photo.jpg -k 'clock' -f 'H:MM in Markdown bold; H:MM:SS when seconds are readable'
**9:18**
